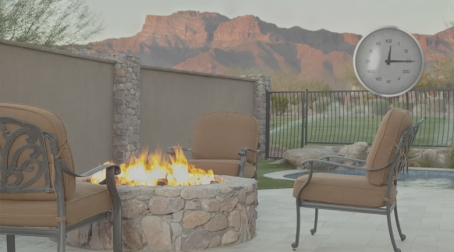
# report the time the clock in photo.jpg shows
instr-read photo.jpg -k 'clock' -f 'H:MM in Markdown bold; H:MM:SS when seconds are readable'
**12:15**
